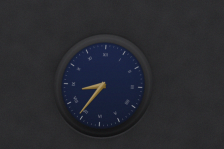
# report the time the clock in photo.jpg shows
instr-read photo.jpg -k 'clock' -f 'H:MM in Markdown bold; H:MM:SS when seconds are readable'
**8:36**
